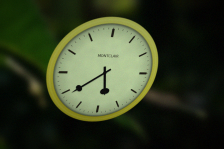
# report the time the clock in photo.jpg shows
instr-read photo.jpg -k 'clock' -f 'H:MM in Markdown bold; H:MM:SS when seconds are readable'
**5:39**
